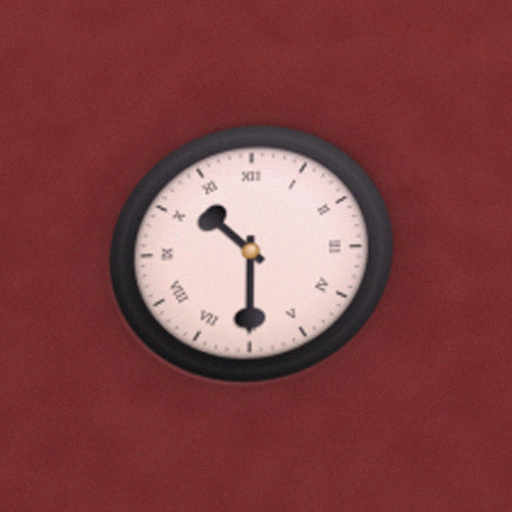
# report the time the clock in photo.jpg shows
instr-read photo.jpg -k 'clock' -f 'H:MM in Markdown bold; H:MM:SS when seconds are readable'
**10:30**
